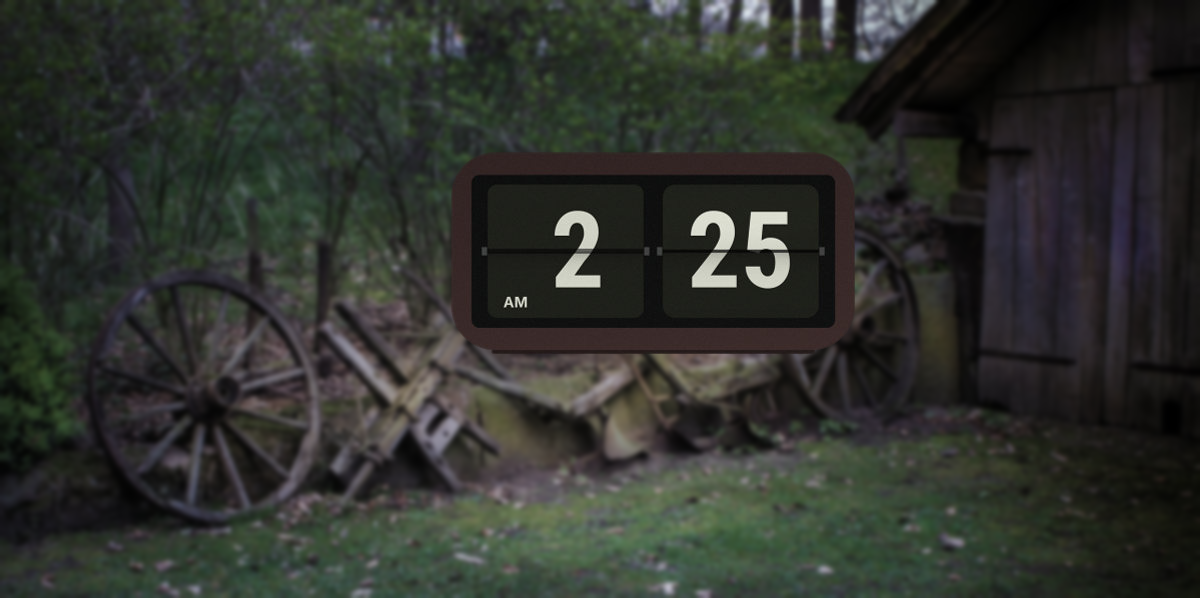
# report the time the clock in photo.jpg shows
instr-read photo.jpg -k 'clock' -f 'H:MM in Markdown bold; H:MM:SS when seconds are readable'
**2:25**
